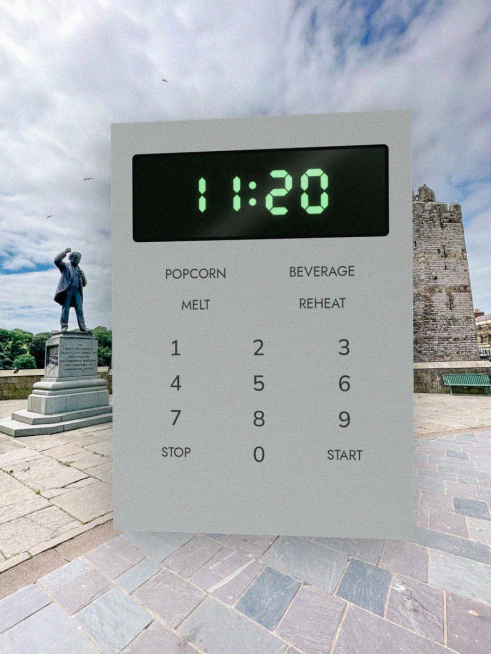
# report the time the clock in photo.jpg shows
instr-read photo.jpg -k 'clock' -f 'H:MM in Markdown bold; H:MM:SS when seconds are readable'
**11:20**
